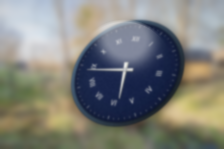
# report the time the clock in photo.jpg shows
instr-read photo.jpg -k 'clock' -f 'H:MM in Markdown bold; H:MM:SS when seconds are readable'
**5:44**
